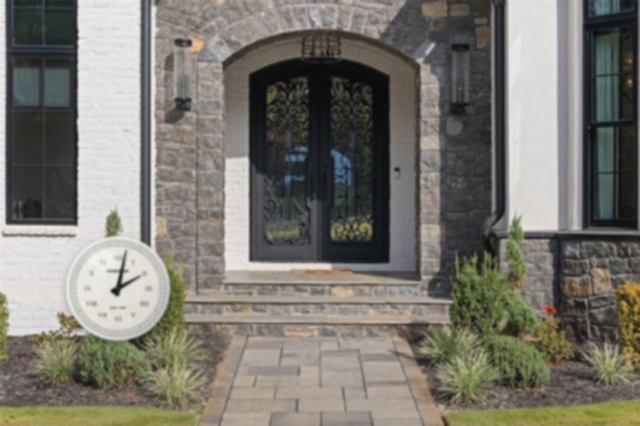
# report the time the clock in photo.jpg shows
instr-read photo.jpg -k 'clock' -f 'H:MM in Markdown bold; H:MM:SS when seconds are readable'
**2:02**
